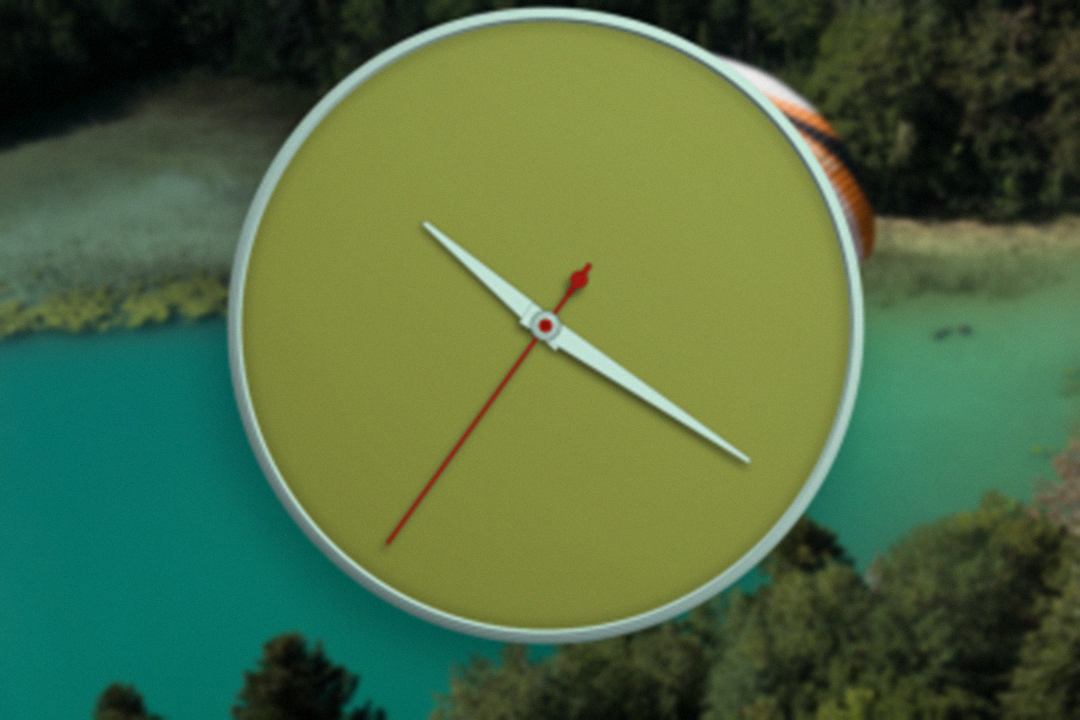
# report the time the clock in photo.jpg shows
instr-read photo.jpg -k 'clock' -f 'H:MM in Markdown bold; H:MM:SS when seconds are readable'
**10:20:36**
